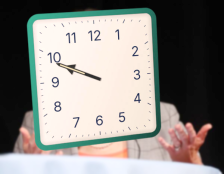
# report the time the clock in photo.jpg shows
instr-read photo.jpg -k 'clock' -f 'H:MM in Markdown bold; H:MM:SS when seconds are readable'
**9:49**
